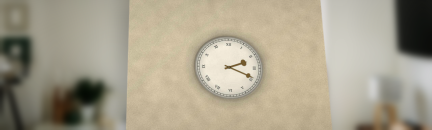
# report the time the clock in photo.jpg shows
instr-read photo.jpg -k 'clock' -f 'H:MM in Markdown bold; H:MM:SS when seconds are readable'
**2:19**
